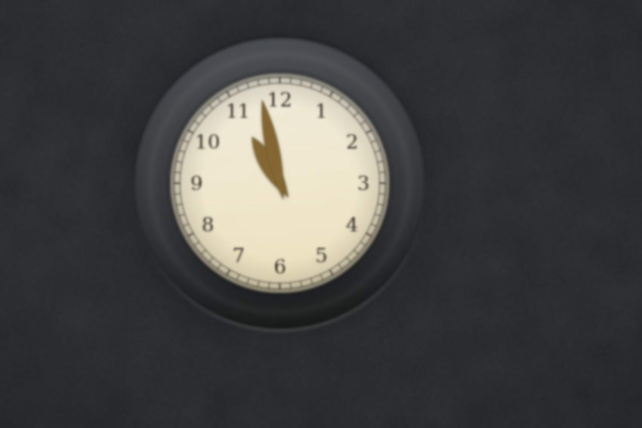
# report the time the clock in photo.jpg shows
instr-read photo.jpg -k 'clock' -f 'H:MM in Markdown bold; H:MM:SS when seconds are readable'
**10:58**
